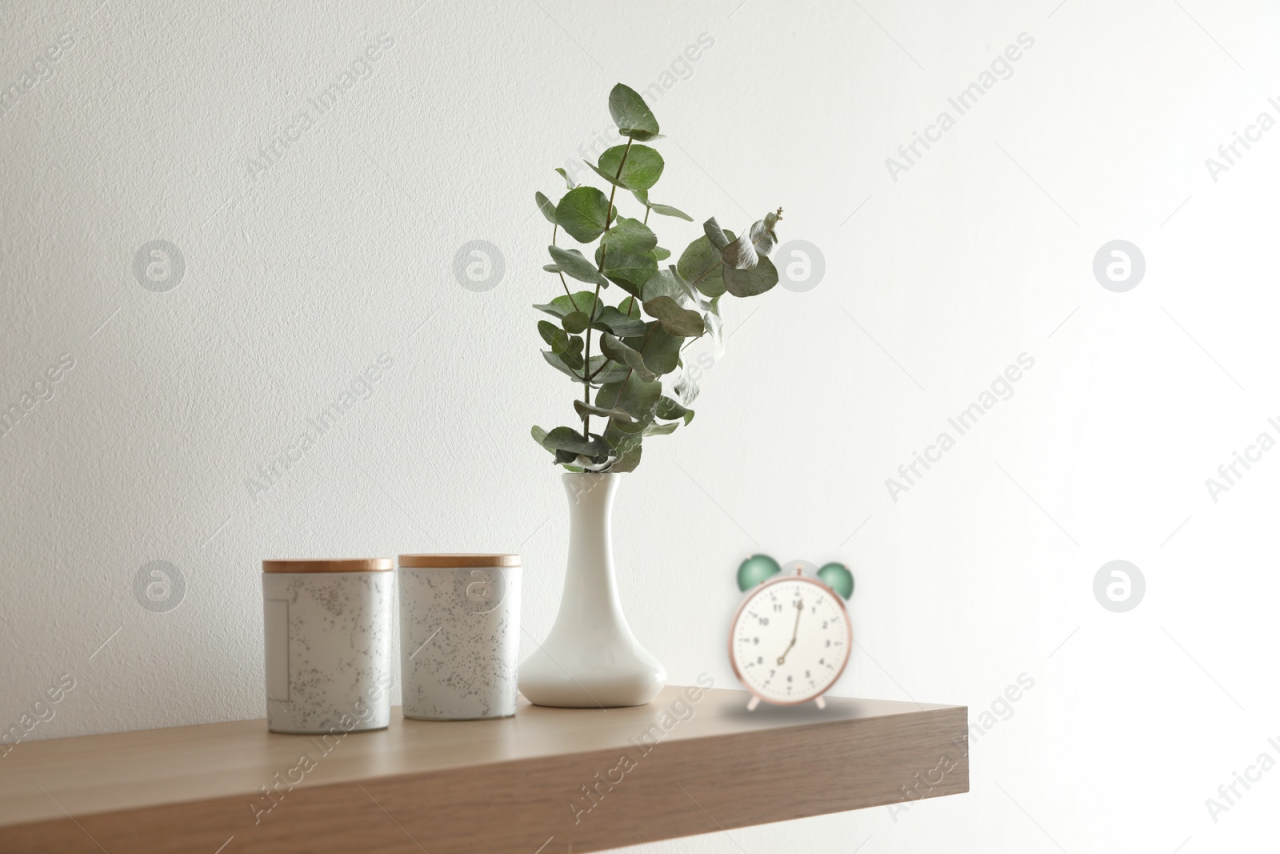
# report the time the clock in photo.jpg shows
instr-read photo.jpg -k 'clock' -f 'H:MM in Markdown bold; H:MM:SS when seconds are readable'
**7:01**
